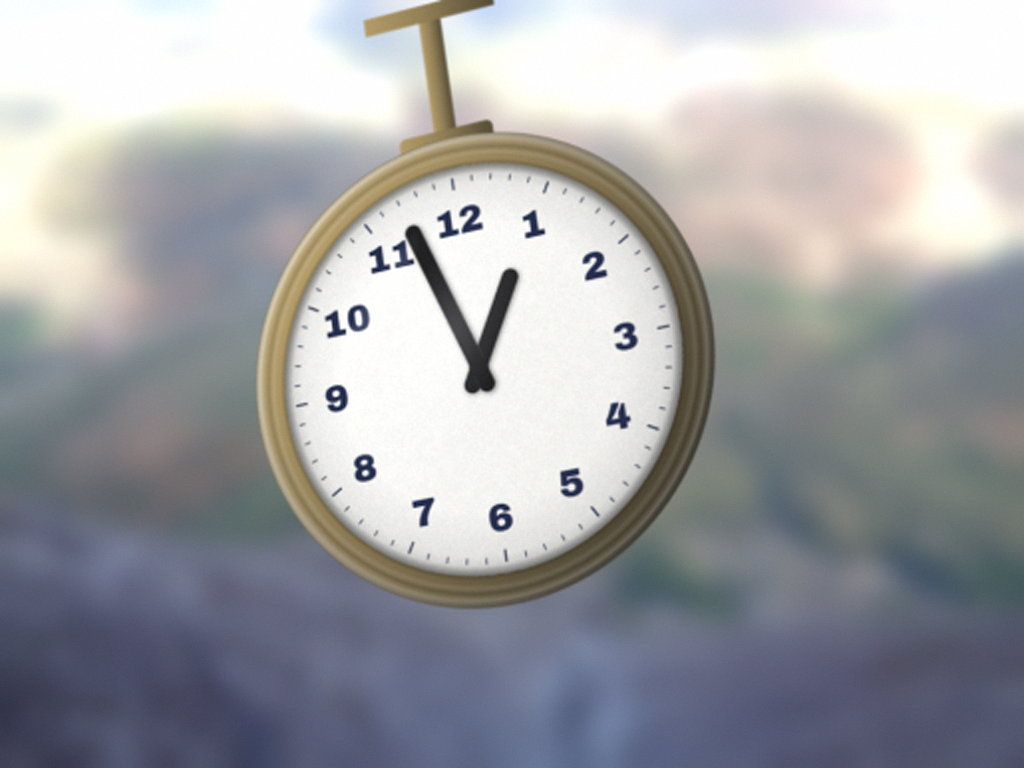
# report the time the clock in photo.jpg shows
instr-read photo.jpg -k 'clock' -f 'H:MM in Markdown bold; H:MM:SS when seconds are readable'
**12:57**
